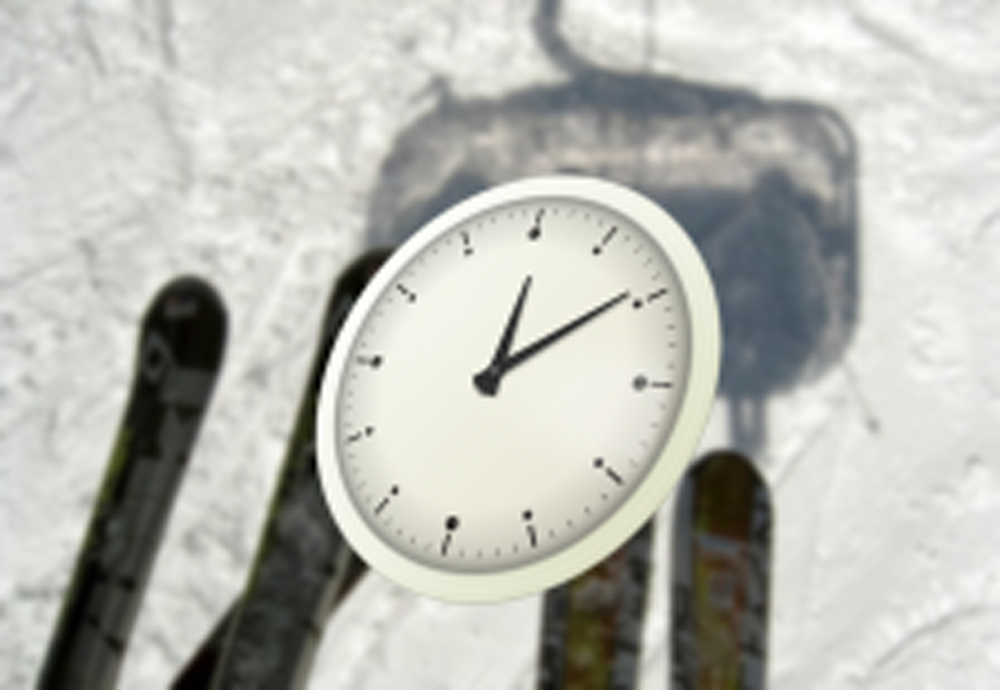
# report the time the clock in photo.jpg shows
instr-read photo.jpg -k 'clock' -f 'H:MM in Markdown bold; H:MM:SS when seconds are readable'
**12:09**
